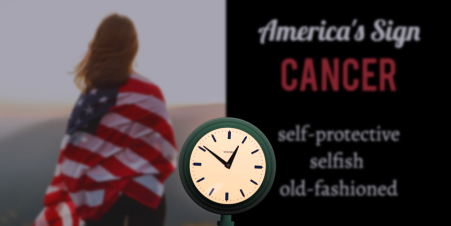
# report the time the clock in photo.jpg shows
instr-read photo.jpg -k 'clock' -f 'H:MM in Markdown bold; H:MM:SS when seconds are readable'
**12:51**
